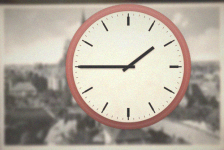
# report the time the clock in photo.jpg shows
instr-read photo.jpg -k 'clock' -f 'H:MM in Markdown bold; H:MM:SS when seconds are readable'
**1:45**
